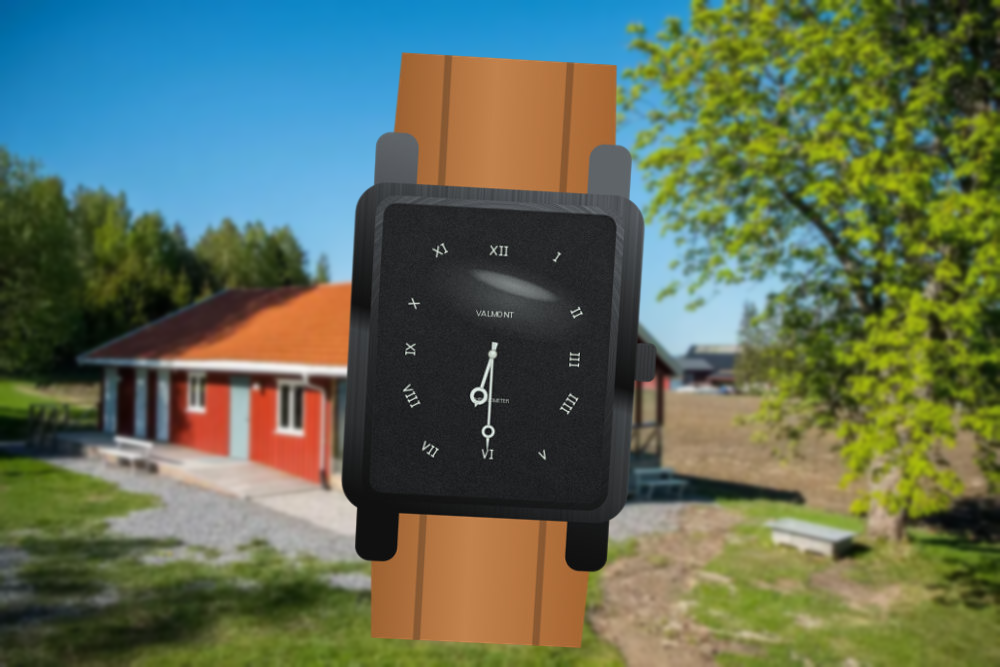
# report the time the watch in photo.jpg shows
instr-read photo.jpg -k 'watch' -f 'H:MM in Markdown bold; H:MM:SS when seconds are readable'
**6:30**
